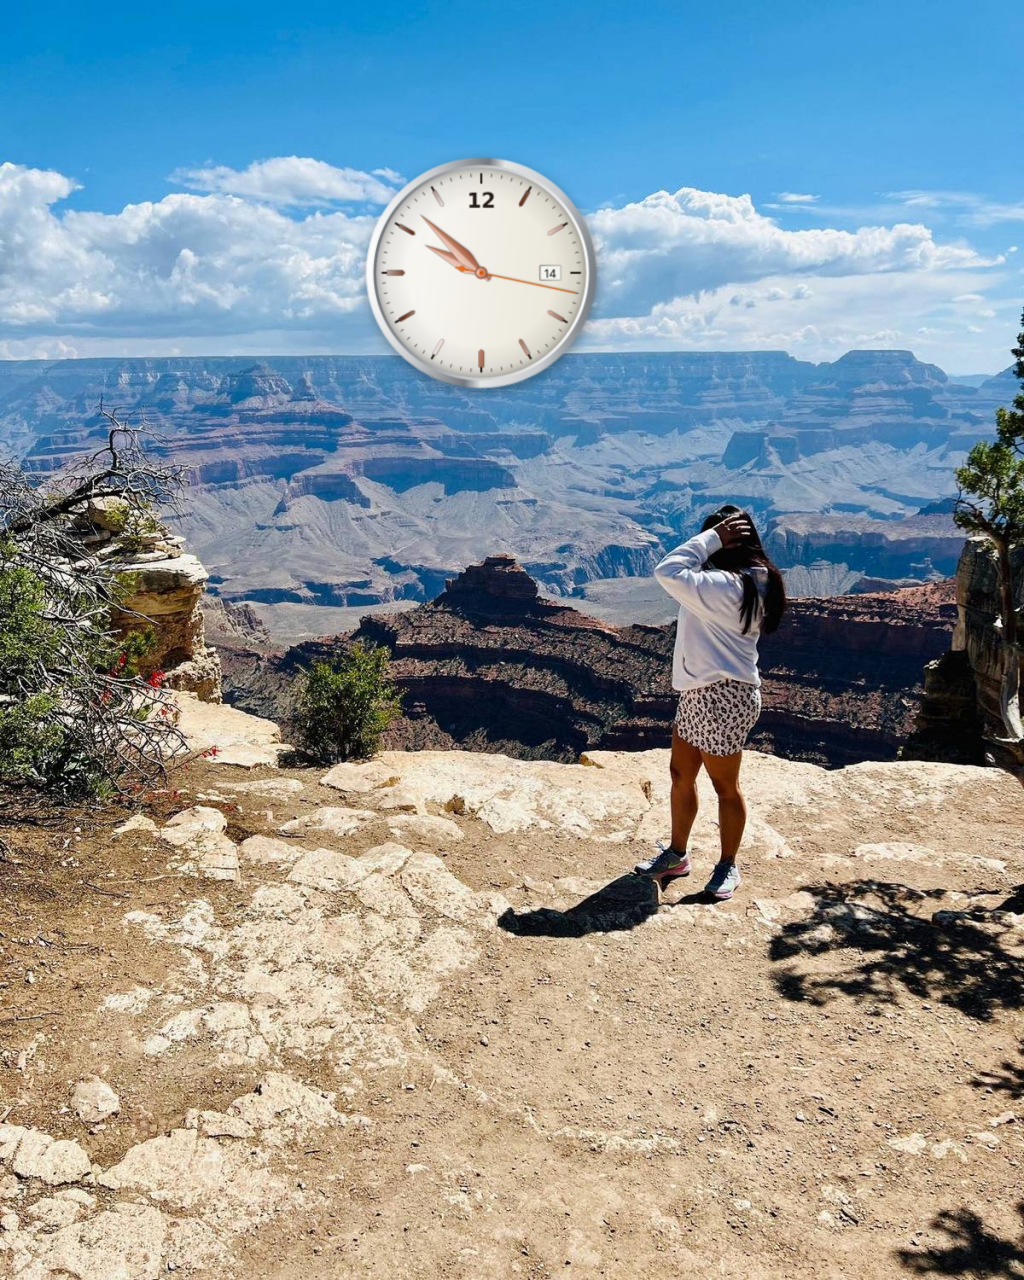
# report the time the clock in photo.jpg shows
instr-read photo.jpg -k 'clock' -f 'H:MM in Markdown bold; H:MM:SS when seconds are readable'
**9:52:17**
